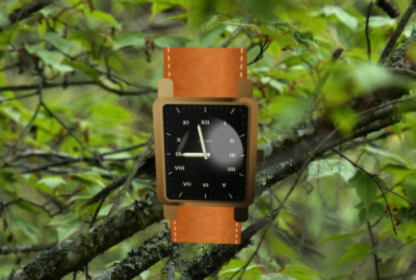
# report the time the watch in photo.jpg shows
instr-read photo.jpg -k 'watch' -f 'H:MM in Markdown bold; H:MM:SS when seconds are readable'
**8:58**
